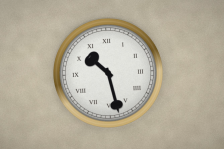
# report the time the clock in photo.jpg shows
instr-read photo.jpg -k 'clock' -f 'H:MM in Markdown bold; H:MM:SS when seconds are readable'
**10:28**
